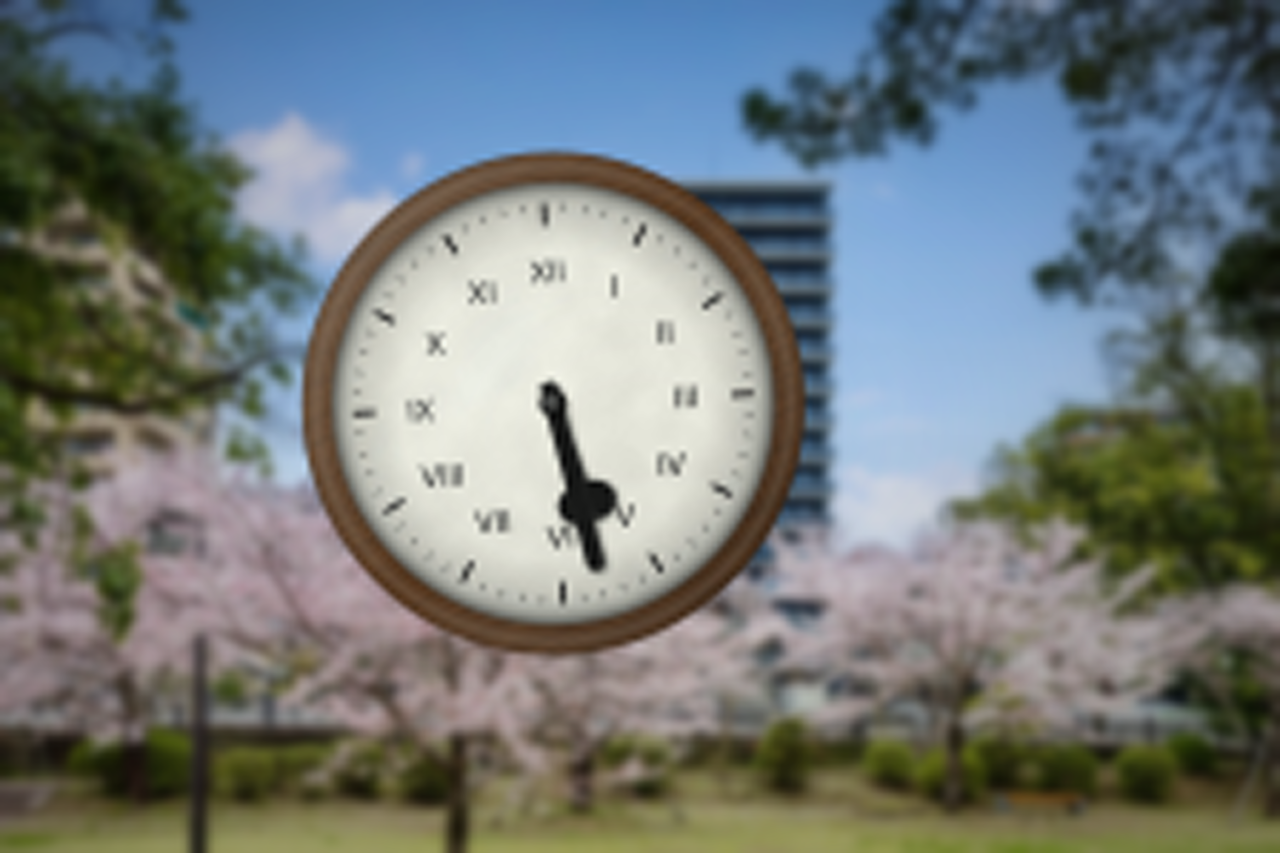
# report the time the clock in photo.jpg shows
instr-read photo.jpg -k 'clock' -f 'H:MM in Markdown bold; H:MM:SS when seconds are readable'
**5:28**
